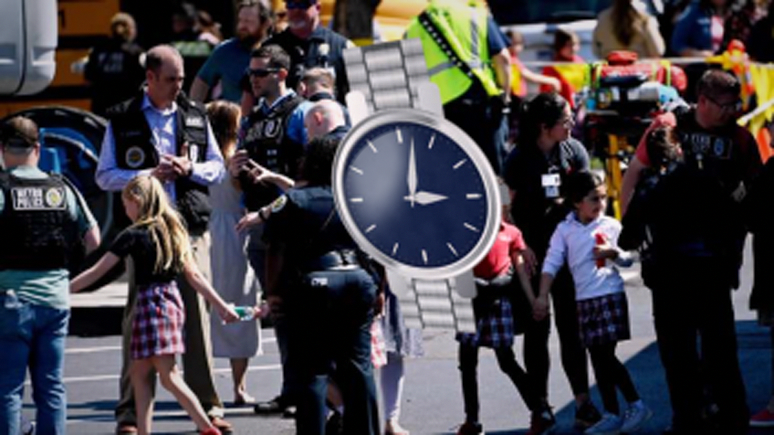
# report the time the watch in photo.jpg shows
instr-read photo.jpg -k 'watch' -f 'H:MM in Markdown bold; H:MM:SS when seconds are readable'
**3:02**
